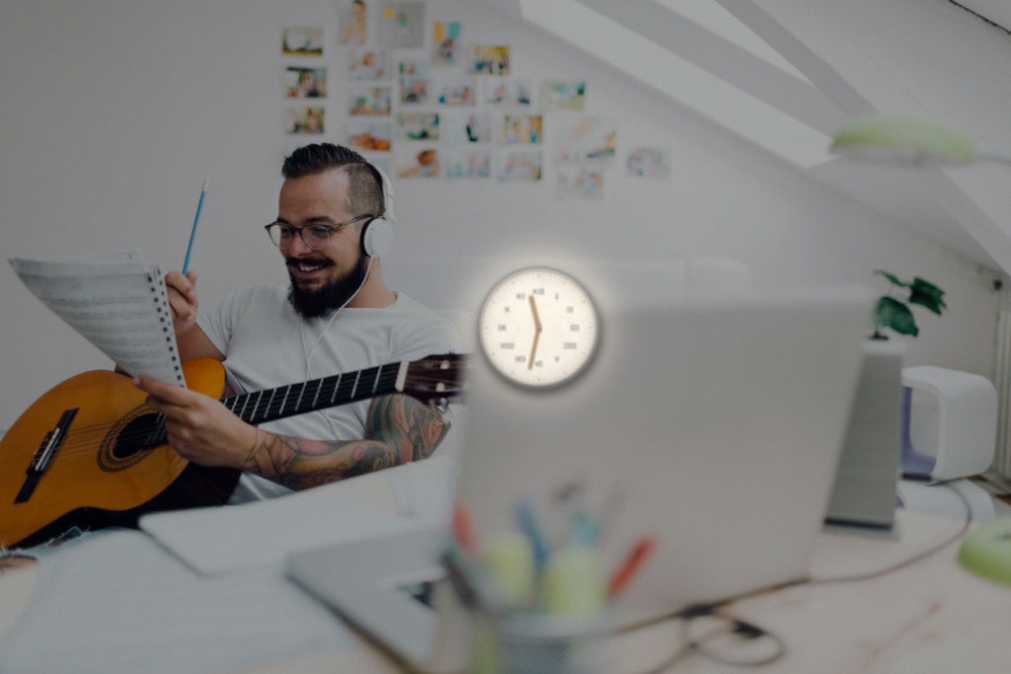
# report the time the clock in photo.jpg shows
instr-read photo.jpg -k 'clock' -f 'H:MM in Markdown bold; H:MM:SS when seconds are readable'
**11:32**
